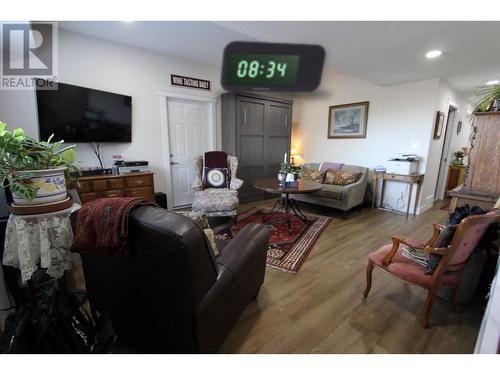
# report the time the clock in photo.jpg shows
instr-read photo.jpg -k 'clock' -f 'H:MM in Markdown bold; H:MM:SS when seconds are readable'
**8:34**
